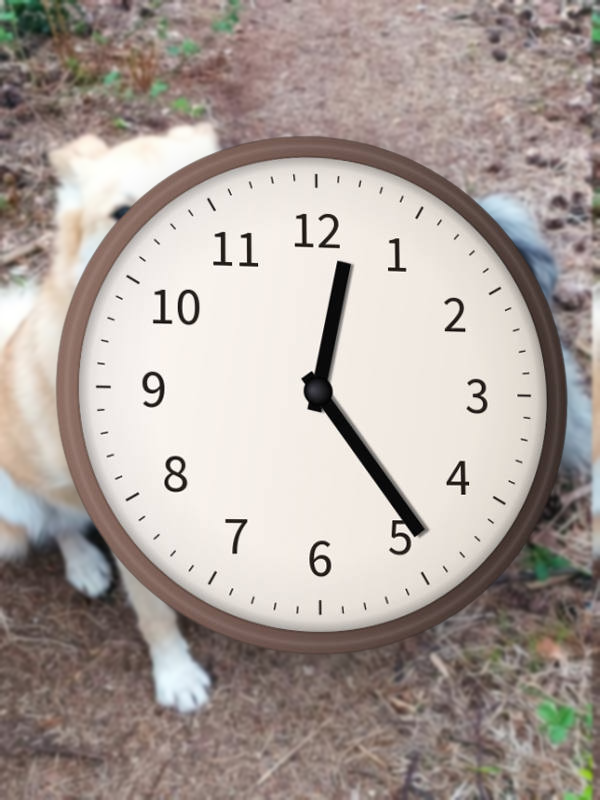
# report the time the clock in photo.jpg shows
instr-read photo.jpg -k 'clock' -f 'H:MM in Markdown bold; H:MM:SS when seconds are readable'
**12:24**
